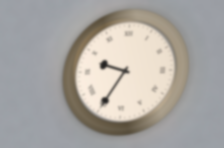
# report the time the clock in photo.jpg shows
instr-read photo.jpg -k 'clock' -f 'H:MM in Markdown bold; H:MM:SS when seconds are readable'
**9:35**
